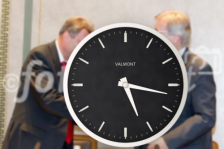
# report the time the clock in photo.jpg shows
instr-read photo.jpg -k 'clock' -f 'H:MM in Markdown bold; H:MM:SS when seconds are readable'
**5:17**
